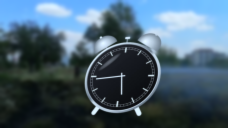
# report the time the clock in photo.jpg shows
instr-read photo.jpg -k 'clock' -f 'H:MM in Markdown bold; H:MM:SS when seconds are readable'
**5:44**
